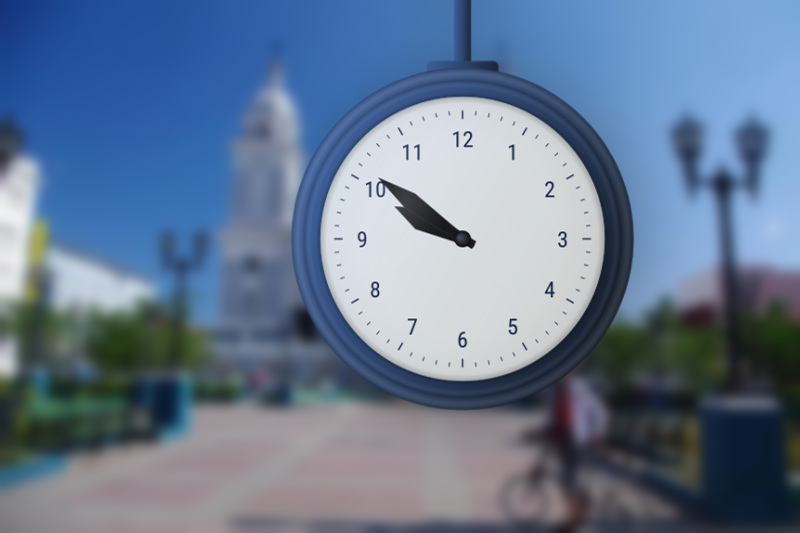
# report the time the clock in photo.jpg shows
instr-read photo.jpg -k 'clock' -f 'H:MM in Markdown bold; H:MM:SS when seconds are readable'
**9:51**
